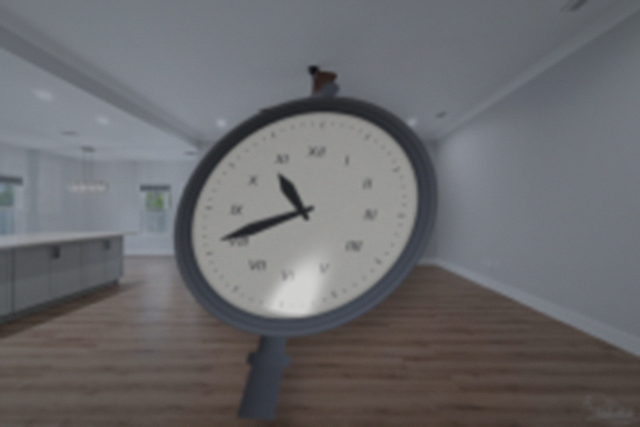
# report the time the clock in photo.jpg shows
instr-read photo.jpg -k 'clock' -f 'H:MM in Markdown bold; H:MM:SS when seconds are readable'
**10:41**
